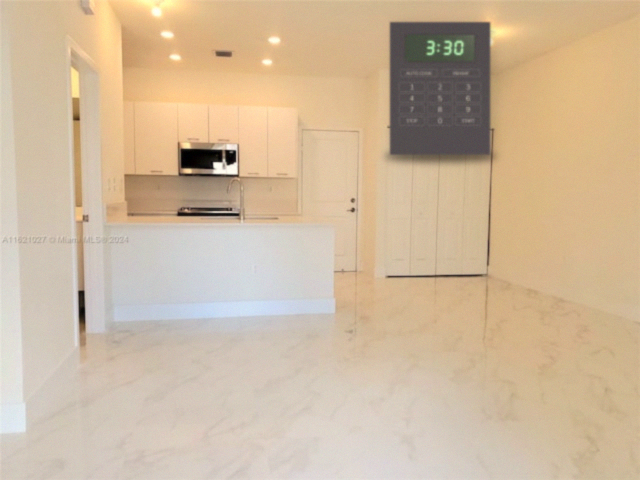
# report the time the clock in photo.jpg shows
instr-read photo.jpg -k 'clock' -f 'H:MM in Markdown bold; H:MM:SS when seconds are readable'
**3:30**
